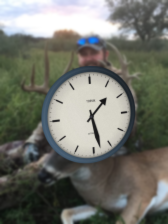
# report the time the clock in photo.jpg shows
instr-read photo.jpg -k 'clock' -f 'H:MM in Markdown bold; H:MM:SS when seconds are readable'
**1:28**
